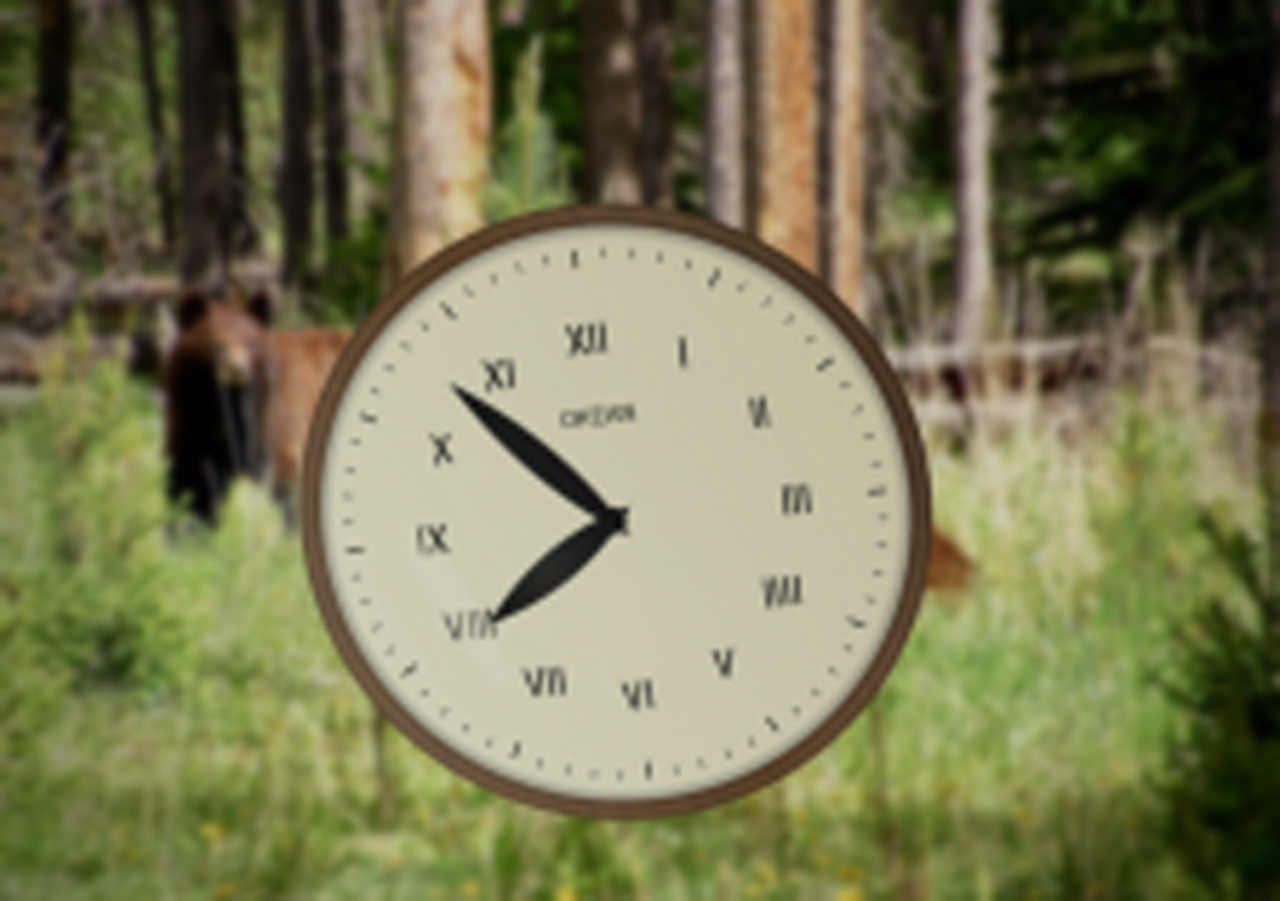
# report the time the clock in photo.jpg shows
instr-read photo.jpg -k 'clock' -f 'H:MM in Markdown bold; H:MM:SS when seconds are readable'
**7:53**
